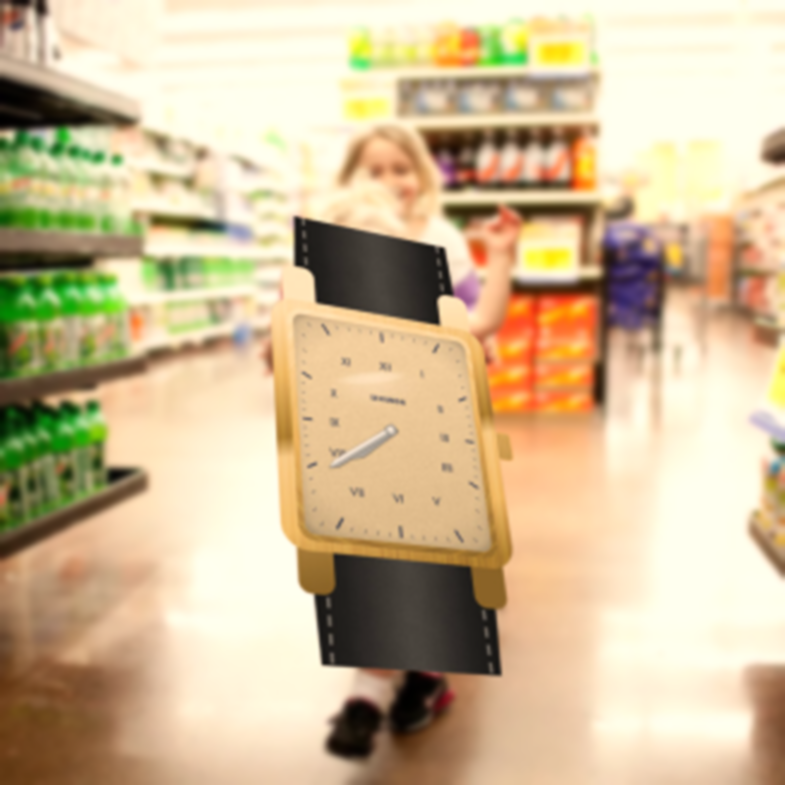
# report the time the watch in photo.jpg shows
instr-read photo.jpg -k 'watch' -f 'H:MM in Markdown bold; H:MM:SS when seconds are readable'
**7:39**
